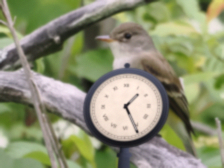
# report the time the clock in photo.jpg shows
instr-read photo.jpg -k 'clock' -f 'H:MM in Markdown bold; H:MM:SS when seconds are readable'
**1:26**
